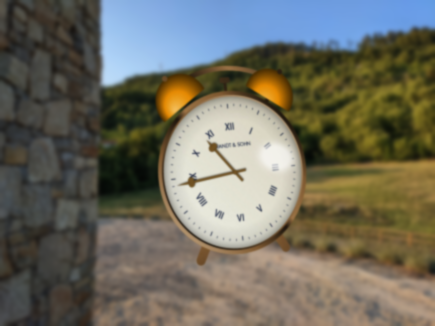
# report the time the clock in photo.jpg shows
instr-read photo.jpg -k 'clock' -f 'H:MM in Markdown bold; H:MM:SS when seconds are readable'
**10:44**
